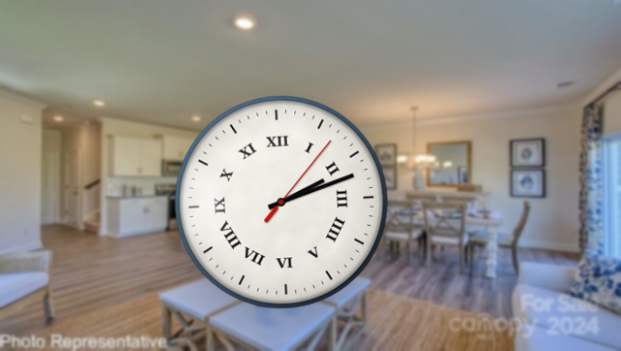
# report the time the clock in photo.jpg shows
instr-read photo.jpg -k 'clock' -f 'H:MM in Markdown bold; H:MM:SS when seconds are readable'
**2:12:07**
